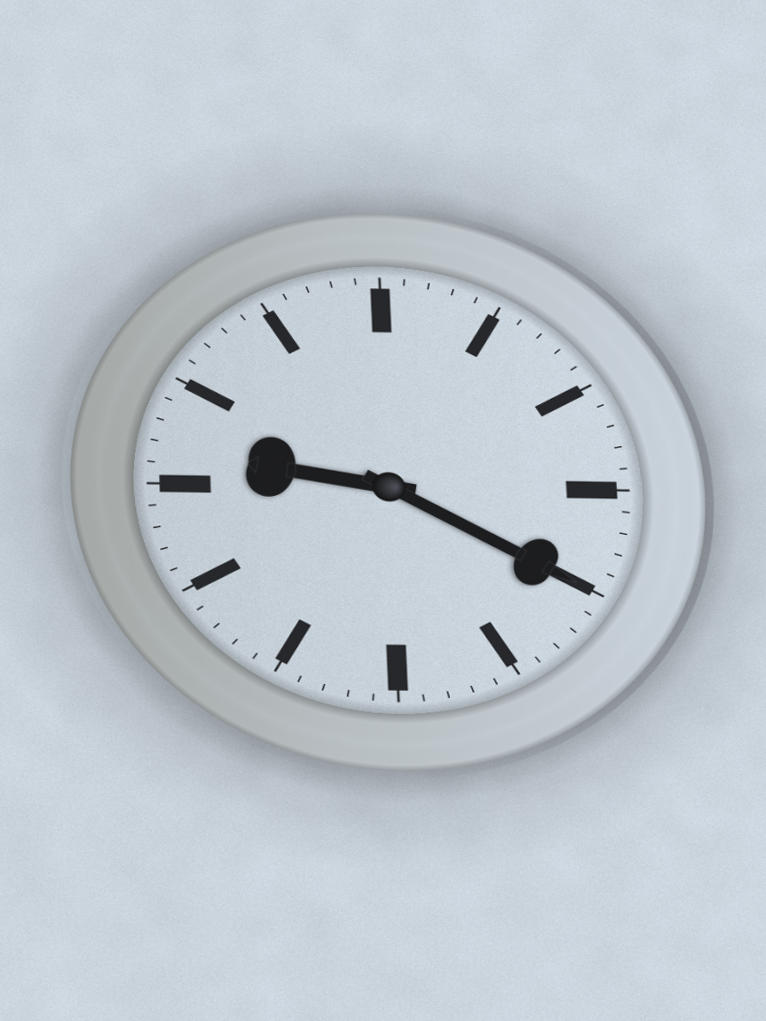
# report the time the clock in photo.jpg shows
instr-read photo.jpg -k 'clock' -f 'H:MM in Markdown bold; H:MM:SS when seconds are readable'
**9:20**
